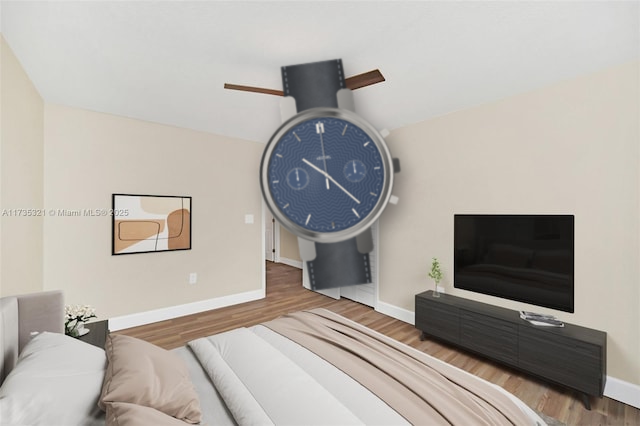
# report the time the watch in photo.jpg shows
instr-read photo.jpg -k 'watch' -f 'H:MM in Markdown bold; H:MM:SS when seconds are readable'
**10:23**
